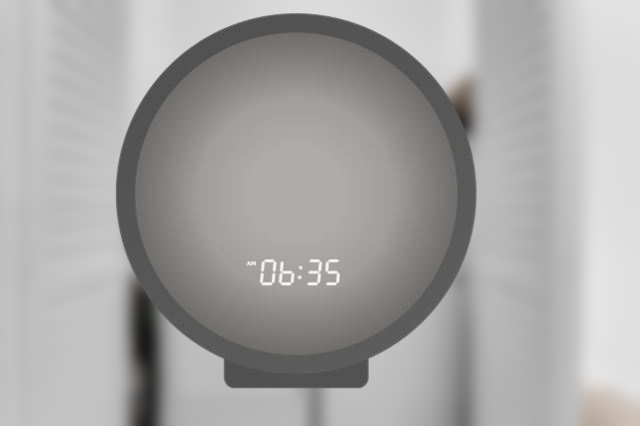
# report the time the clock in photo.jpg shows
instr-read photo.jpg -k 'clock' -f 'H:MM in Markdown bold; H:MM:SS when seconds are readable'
**6:35**
